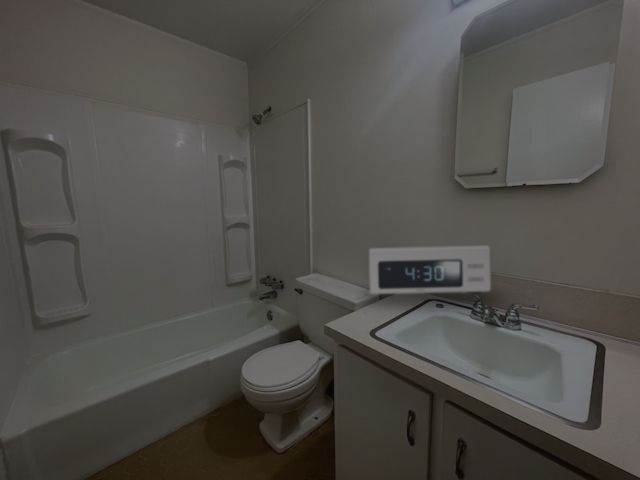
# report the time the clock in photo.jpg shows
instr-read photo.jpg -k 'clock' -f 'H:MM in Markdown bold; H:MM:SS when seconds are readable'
**4:30**
